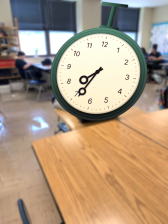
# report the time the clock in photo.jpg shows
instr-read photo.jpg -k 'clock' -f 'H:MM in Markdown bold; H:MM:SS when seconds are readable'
**7:34**
